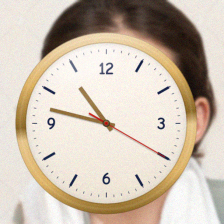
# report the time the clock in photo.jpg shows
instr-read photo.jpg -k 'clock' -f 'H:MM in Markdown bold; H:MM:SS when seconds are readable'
**10:47:20**
